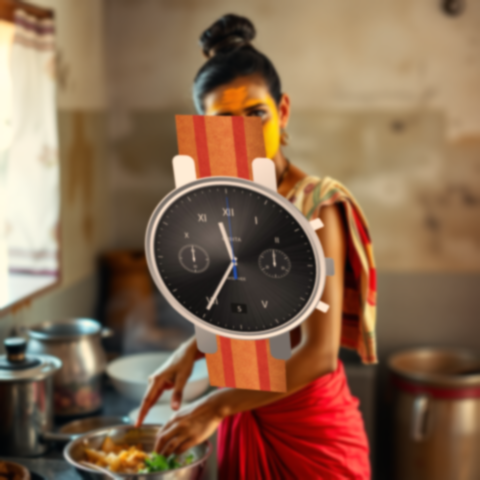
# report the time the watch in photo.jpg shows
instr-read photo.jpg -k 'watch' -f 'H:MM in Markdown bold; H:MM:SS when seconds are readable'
**11:35**
